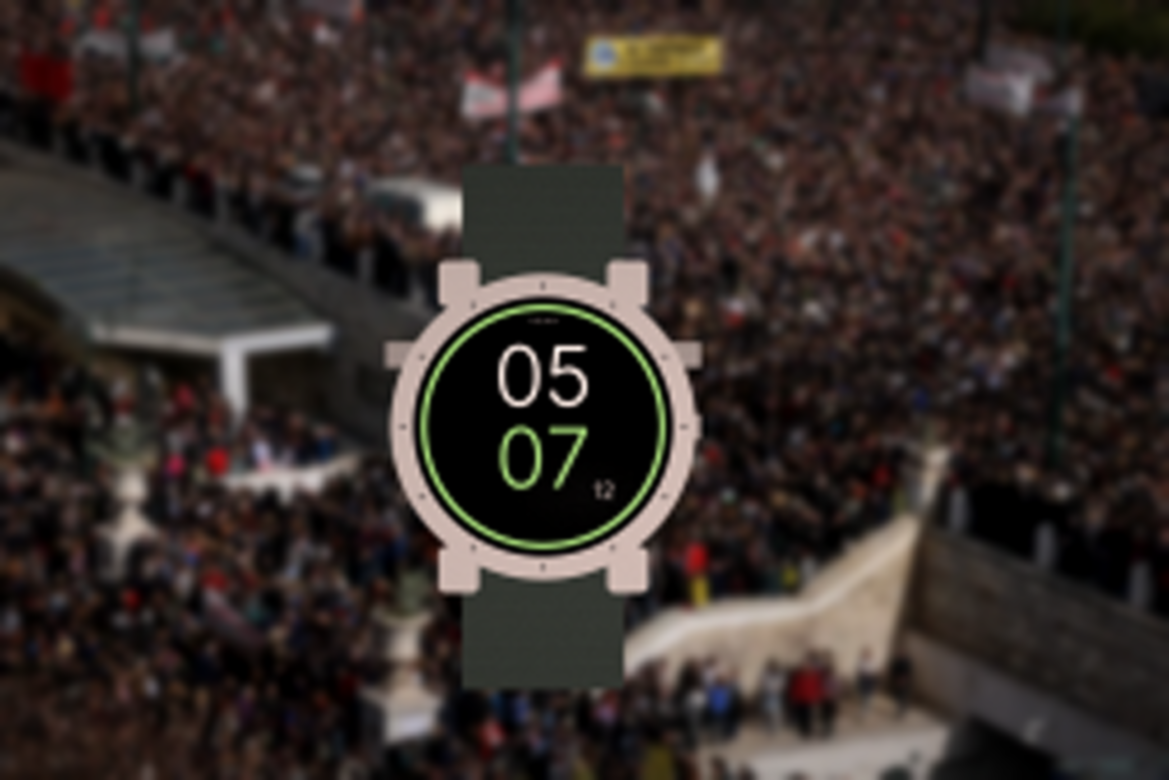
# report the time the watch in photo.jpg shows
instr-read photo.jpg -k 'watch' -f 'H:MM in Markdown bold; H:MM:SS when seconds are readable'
**5:07**
